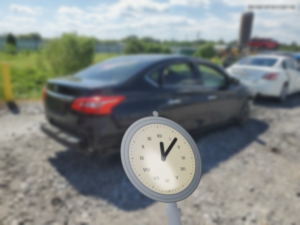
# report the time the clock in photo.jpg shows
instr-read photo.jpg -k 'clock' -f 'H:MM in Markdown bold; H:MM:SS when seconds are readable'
**12:07**
